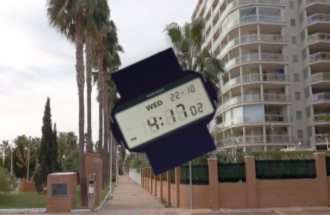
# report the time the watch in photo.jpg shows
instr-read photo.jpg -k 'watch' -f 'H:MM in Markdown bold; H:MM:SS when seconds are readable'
**4:17:02**
